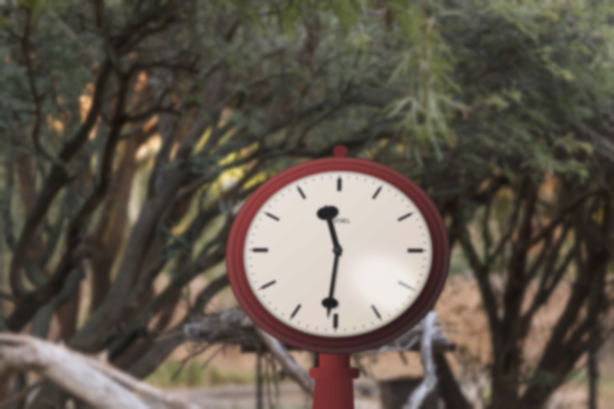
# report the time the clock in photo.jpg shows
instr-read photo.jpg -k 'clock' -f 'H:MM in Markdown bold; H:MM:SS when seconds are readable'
**11:31**
